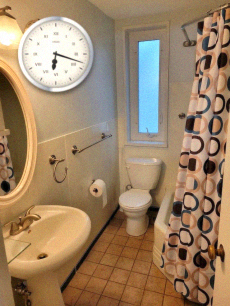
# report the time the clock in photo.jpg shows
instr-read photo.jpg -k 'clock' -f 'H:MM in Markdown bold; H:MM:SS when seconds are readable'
**6:18**
